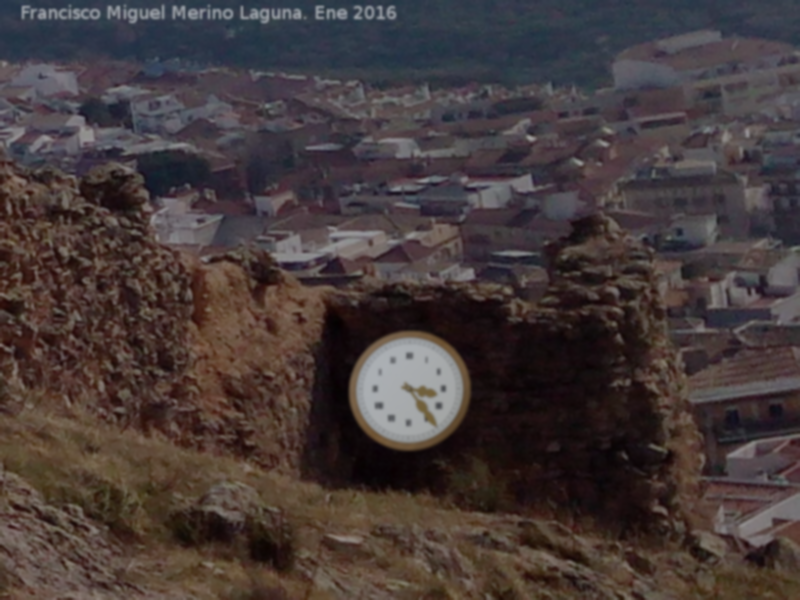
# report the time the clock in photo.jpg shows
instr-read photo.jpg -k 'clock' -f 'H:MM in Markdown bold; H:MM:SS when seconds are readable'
**3:24**
